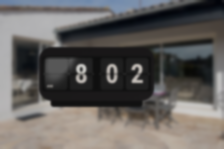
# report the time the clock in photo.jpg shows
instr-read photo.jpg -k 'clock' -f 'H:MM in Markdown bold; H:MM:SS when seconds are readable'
**8:02**
